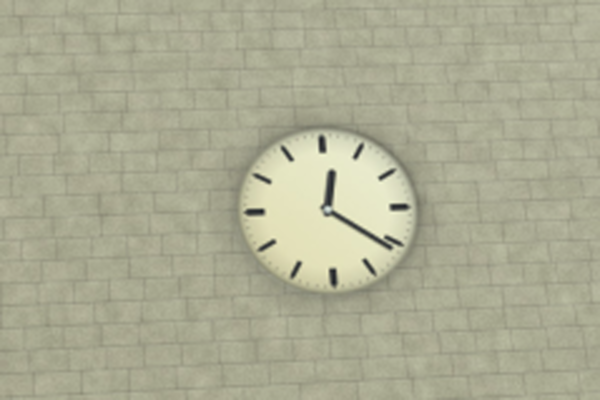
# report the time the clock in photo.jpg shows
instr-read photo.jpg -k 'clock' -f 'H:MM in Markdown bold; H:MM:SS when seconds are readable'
**12:21**
